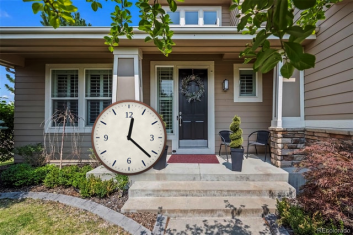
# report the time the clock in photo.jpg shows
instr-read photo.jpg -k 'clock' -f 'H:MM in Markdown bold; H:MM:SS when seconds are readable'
**12:22**
